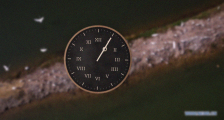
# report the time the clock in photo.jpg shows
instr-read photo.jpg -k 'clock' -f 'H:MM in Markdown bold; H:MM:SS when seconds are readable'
**1:05**
